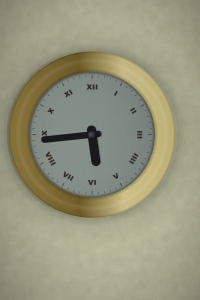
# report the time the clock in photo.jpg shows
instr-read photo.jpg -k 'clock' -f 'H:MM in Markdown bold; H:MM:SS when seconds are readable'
**5:44**
